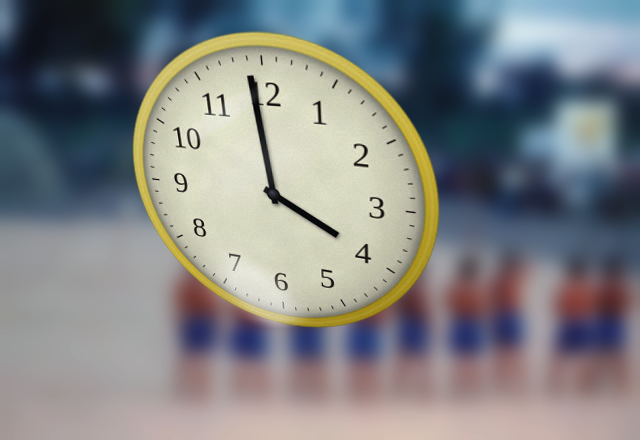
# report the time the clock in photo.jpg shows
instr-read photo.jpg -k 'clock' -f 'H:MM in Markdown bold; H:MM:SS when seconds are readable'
**3:59**
